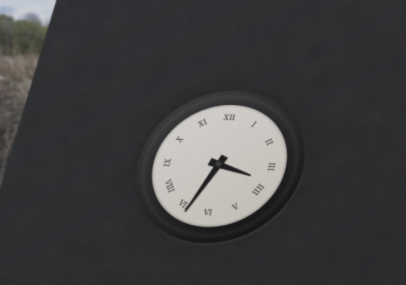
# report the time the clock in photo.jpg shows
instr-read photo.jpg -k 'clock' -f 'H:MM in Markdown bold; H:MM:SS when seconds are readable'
**3:34**
